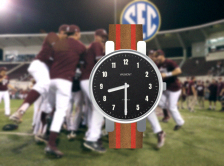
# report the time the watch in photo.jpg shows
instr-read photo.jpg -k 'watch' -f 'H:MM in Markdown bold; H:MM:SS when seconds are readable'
**8:30**
